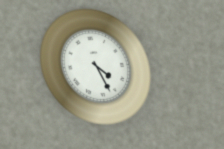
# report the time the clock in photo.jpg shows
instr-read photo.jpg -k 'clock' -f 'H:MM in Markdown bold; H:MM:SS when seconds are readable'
**4:27**
